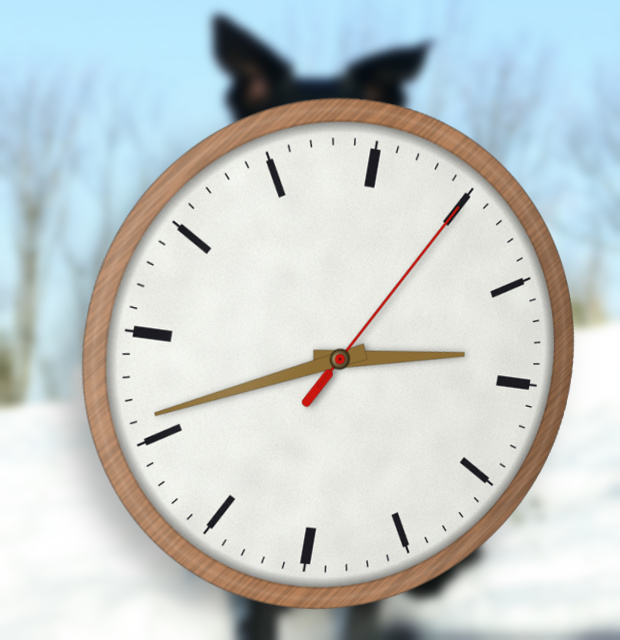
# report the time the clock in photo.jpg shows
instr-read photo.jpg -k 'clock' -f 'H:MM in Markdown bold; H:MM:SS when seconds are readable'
**2:41:05**
